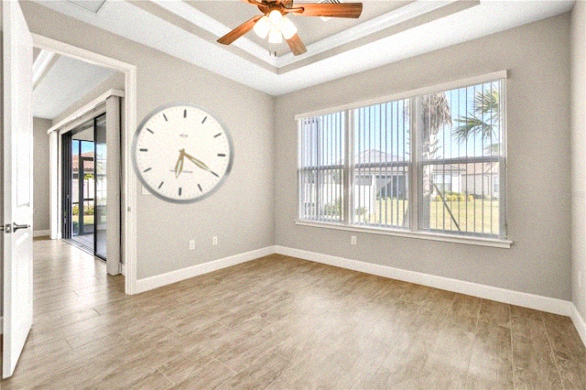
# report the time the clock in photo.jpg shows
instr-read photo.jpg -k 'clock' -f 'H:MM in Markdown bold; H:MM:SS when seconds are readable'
**6:20**
